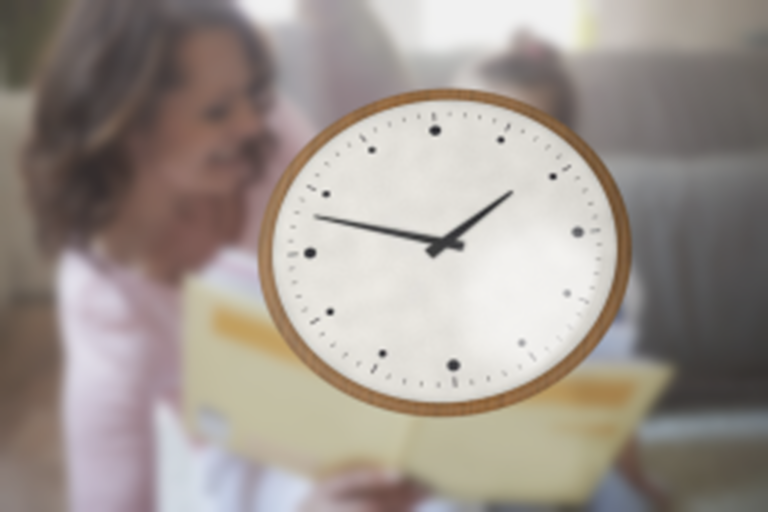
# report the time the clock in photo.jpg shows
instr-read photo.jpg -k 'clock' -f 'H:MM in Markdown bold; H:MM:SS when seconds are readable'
**1:48**
